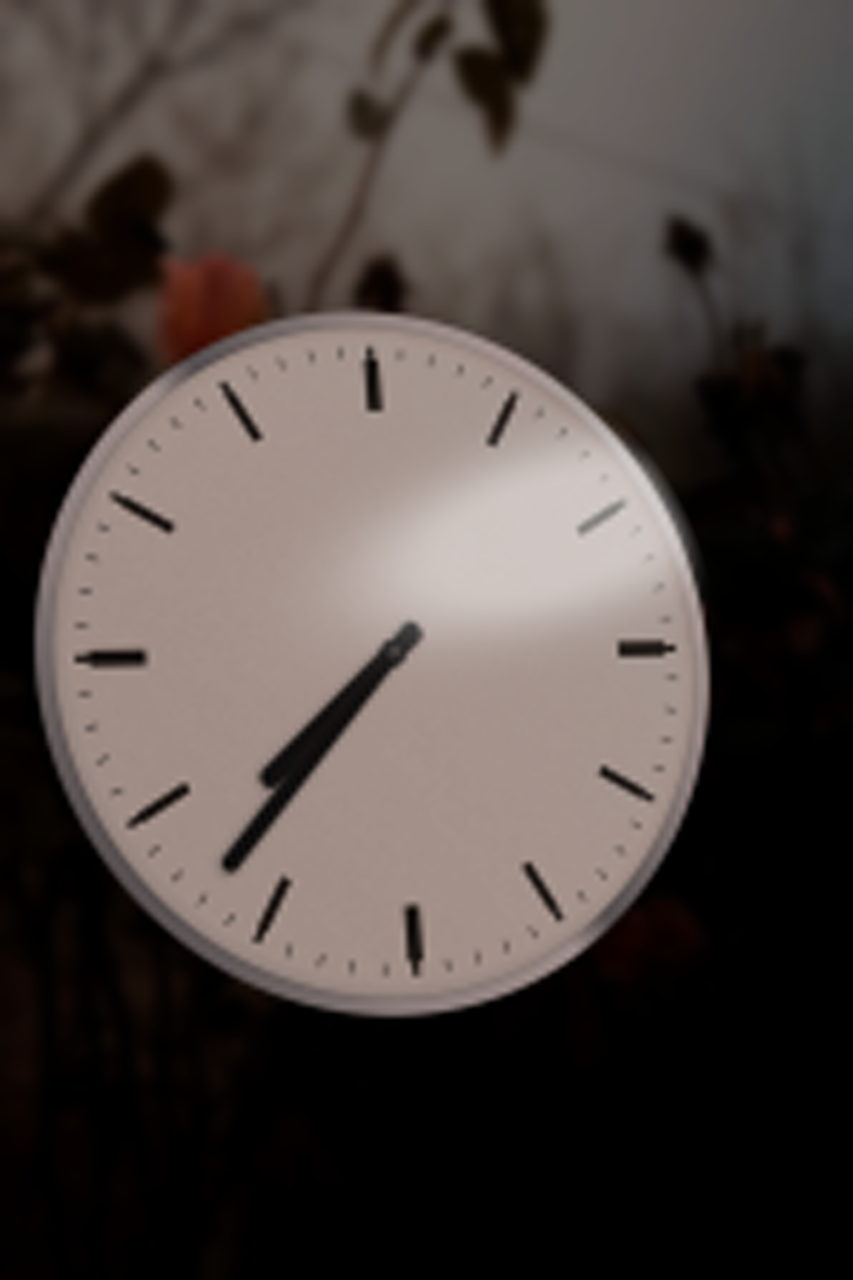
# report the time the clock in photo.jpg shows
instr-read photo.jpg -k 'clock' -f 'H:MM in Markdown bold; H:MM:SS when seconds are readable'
**7:37**
